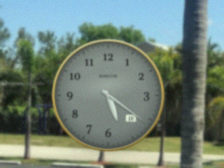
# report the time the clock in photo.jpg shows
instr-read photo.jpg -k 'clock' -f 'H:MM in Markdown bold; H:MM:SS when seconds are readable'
**5:21**
